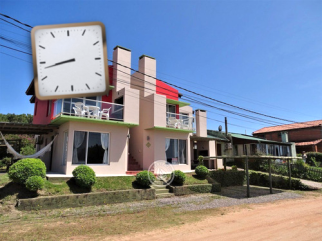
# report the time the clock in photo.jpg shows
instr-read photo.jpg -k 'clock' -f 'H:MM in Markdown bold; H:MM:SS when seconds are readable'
**8:43**
